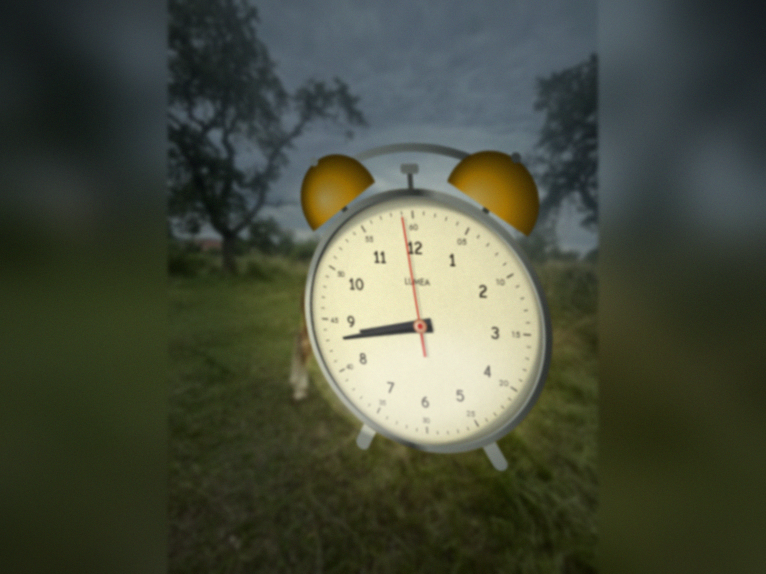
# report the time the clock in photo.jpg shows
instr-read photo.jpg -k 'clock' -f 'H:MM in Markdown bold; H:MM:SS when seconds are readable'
**8:42:59**
